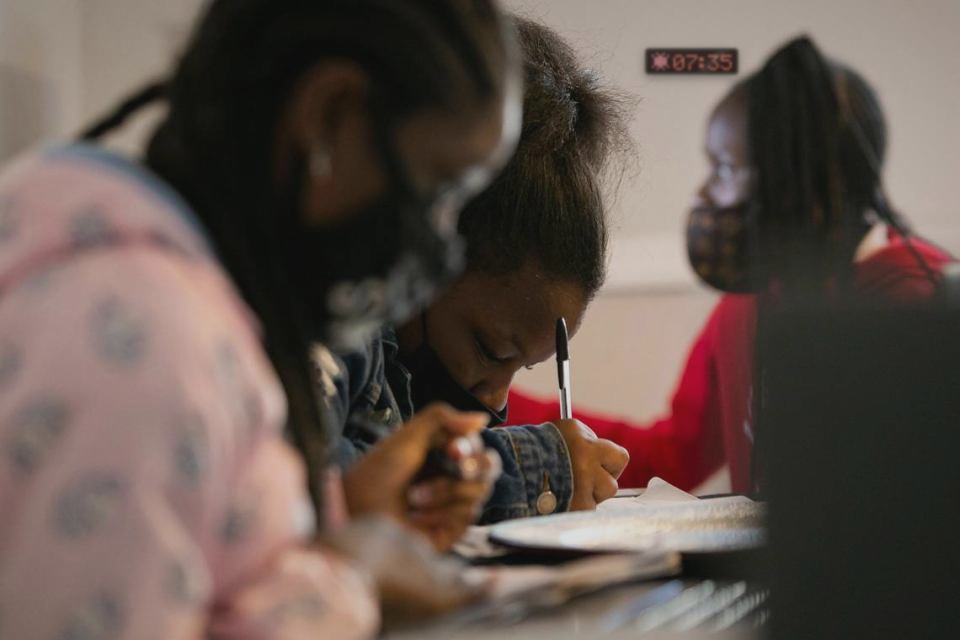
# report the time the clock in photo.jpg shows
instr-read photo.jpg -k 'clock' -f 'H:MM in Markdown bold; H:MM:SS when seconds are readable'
**7:35**
